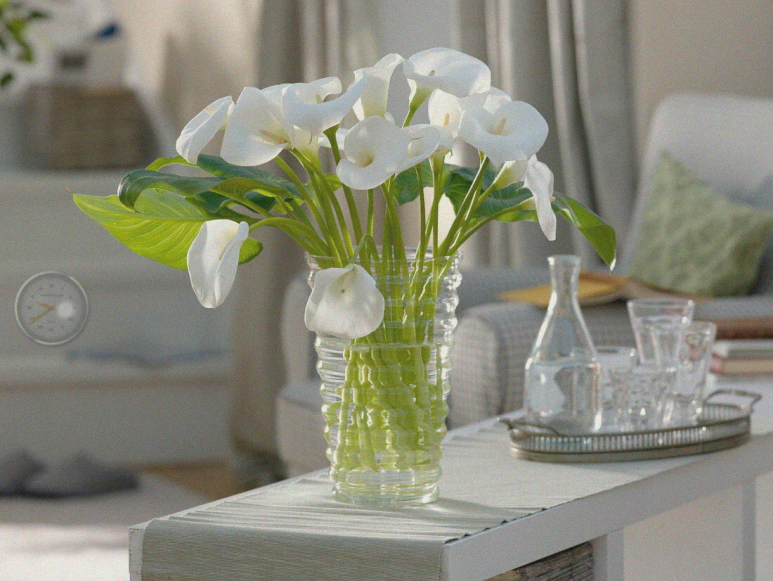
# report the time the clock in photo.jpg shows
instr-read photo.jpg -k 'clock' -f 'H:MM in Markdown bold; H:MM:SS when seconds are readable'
**9:39**
